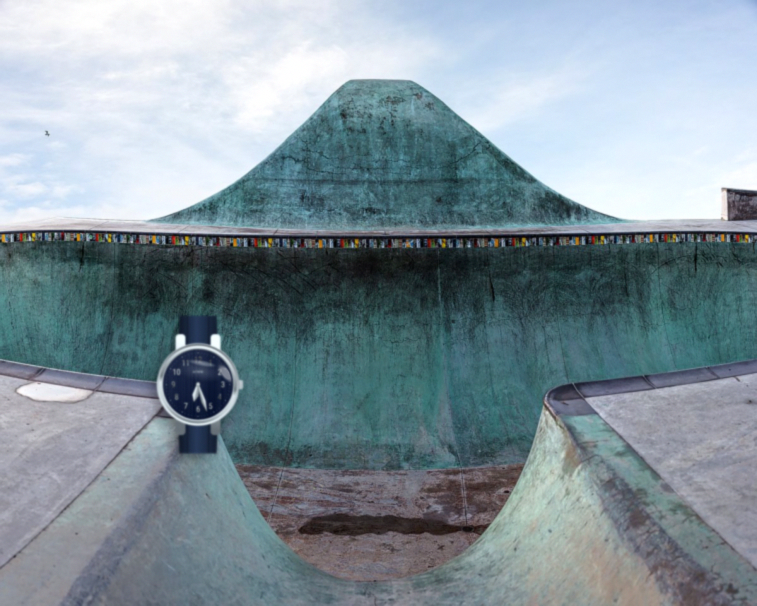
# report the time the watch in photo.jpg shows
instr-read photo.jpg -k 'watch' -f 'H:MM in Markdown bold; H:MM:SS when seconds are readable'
**6:27**
